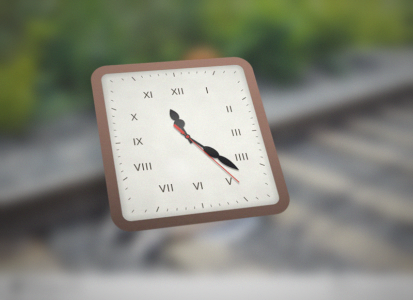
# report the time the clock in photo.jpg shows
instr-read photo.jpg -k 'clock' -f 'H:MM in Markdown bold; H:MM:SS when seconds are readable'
**11:22:24**
